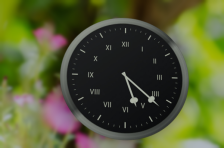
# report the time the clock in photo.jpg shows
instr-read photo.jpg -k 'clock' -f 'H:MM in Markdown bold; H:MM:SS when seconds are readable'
**5:22**
